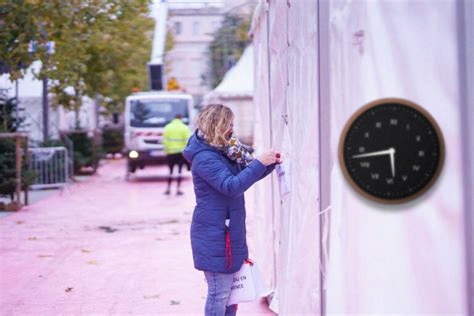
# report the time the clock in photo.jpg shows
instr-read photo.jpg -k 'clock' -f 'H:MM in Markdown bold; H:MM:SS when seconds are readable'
**5:43**
